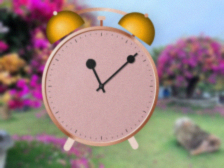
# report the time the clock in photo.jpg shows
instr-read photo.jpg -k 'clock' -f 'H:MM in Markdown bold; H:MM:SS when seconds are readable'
**11:08**
